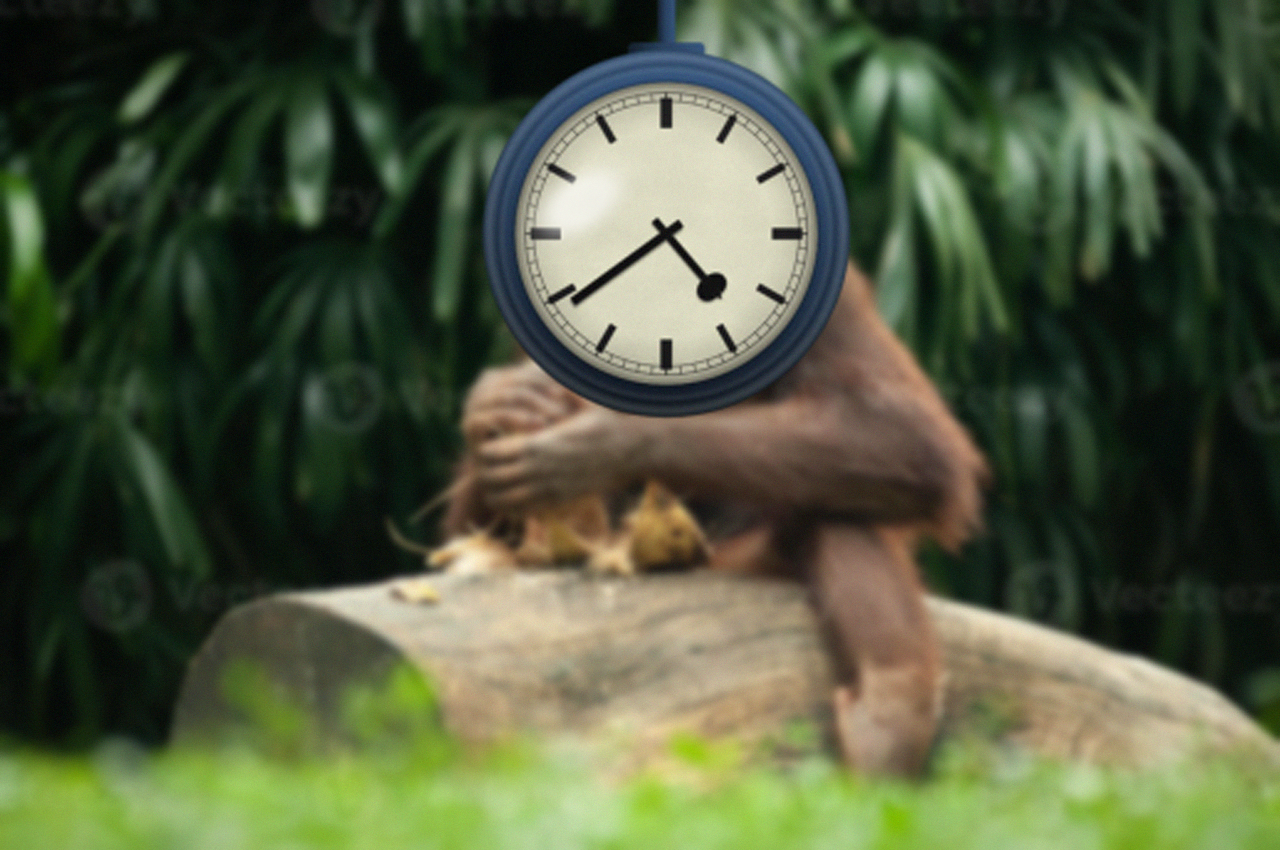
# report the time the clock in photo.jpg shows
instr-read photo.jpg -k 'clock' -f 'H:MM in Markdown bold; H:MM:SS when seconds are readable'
**4:39**
